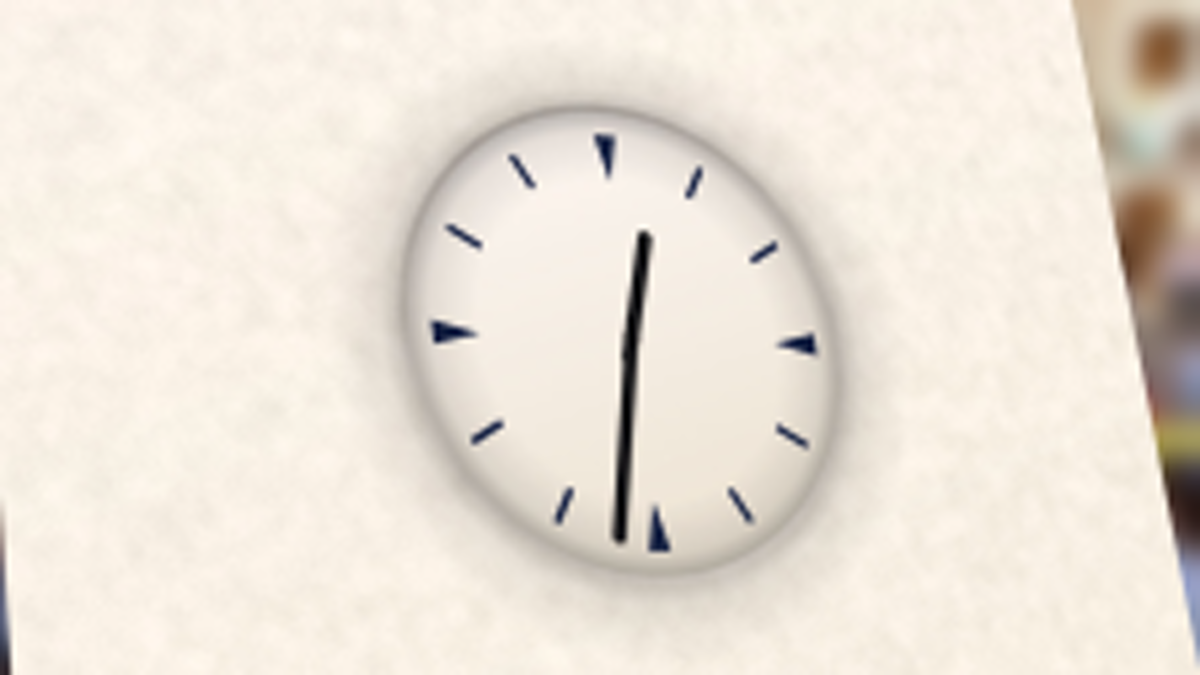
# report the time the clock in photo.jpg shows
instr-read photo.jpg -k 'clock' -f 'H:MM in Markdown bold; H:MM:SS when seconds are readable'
**12:32**
